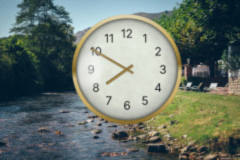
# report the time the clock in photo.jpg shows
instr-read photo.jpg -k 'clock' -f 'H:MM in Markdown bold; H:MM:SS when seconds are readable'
**7:50**
